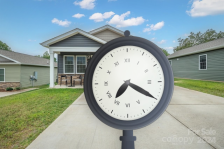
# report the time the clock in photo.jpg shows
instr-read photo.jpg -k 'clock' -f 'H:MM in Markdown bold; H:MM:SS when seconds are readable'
**7:20**
